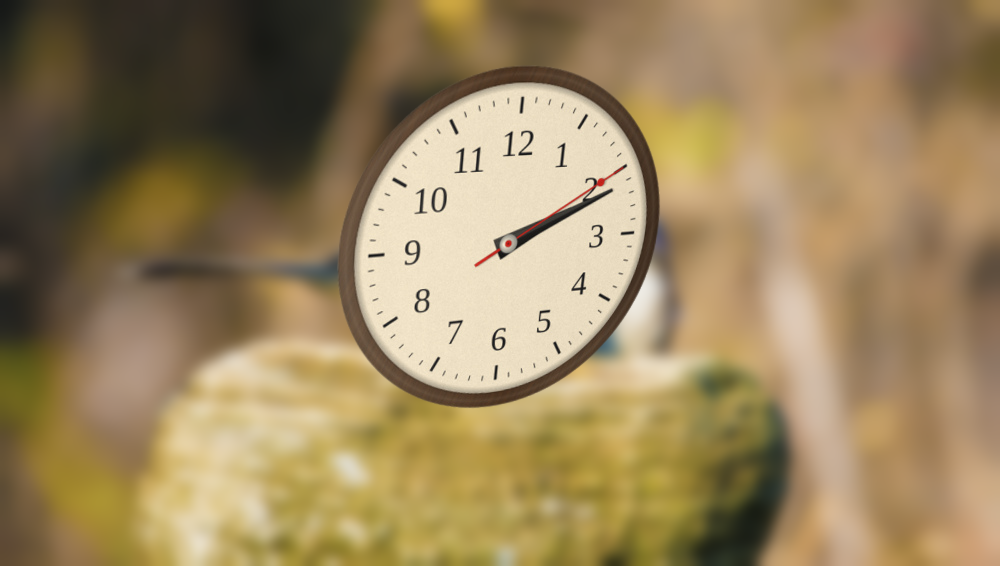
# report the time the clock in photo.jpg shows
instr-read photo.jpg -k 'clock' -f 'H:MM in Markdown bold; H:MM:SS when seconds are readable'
**2:11:10**
